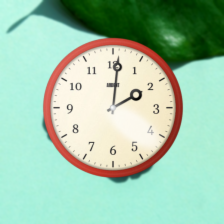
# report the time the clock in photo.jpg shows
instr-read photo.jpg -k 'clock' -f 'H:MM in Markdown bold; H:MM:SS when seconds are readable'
**2:01**
